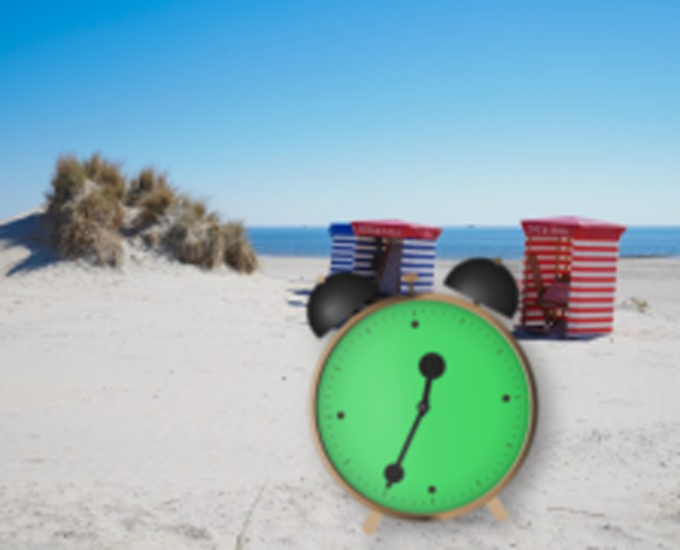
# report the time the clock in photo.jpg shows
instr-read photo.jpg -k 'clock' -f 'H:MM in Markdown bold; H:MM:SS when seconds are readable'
**12:35**
